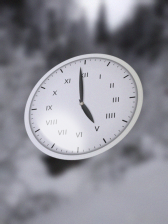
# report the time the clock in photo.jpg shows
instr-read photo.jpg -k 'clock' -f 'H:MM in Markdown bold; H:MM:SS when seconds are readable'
**4:59**
